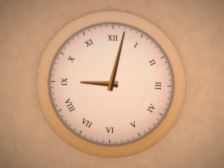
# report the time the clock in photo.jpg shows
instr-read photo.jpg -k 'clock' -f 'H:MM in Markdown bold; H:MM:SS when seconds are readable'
**9:02**
